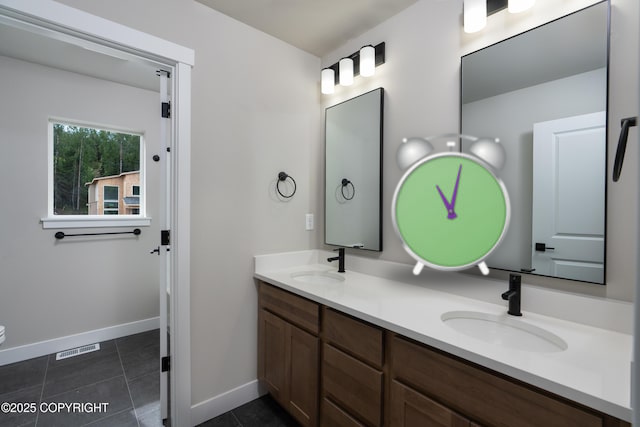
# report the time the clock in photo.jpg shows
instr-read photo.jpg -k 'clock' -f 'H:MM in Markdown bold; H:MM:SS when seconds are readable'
**11:02**
